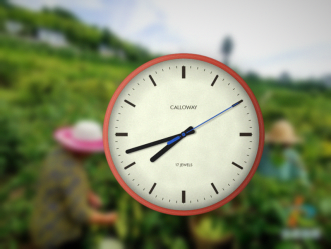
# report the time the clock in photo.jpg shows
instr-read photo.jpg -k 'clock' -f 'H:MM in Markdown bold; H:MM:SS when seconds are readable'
**7:42:10**
